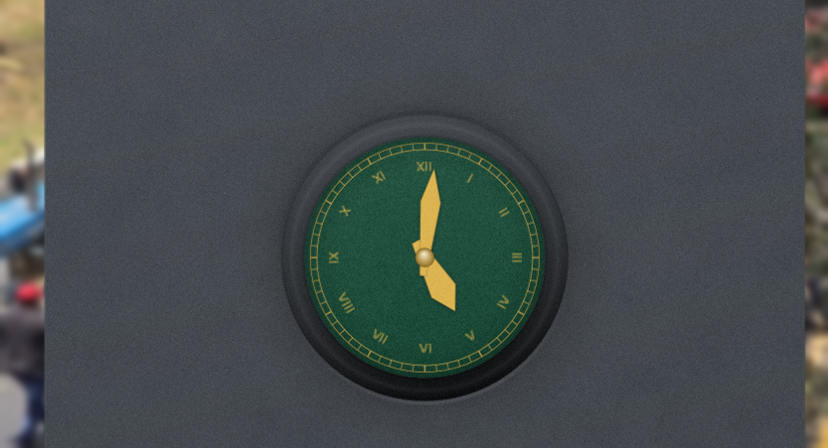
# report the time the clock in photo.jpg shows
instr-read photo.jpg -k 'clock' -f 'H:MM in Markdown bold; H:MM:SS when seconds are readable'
**5:01**
